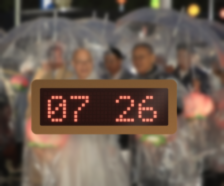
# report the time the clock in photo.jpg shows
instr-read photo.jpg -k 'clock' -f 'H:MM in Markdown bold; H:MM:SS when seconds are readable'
**7:26**
